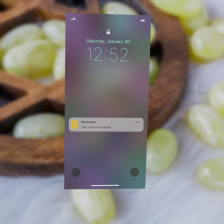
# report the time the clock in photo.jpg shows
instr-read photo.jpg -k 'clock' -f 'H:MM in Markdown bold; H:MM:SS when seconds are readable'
**12:52**
